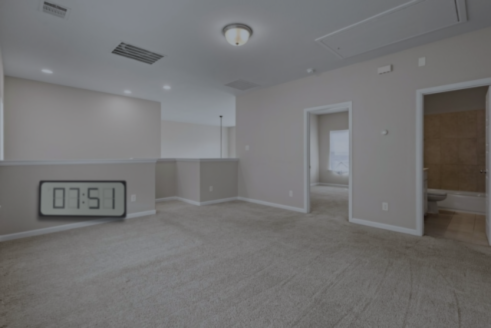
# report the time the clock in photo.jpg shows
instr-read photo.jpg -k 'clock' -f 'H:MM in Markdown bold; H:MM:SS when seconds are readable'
**7:51**
